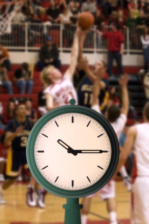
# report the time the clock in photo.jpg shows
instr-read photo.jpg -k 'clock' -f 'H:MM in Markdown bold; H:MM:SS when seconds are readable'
**10:15**
